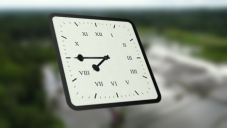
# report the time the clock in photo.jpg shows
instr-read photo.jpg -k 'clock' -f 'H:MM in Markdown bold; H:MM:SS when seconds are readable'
**7:45**
